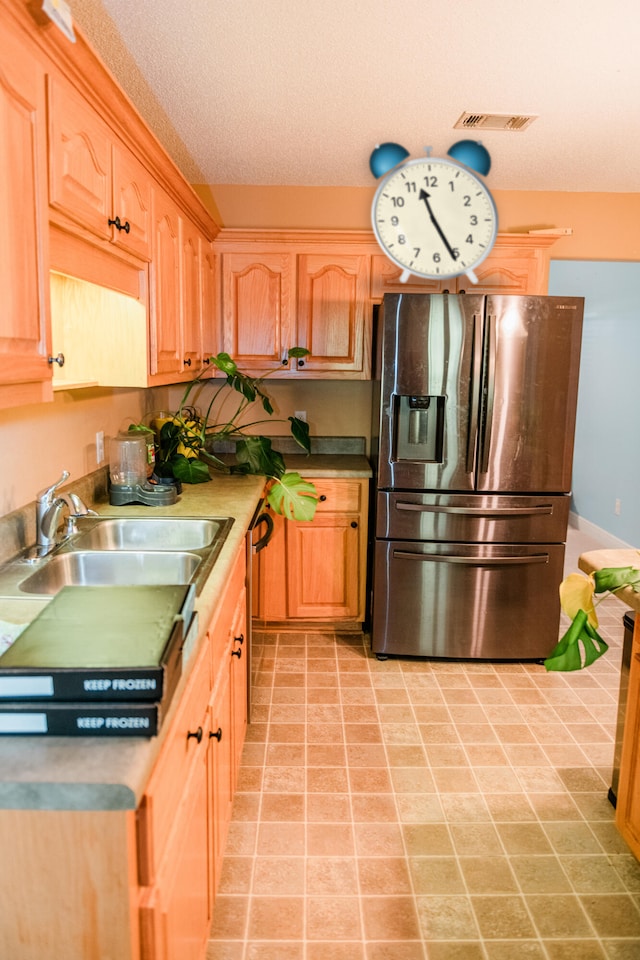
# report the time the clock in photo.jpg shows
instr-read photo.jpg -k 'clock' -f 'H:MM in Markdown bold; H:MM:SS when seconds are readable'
**11:26**
